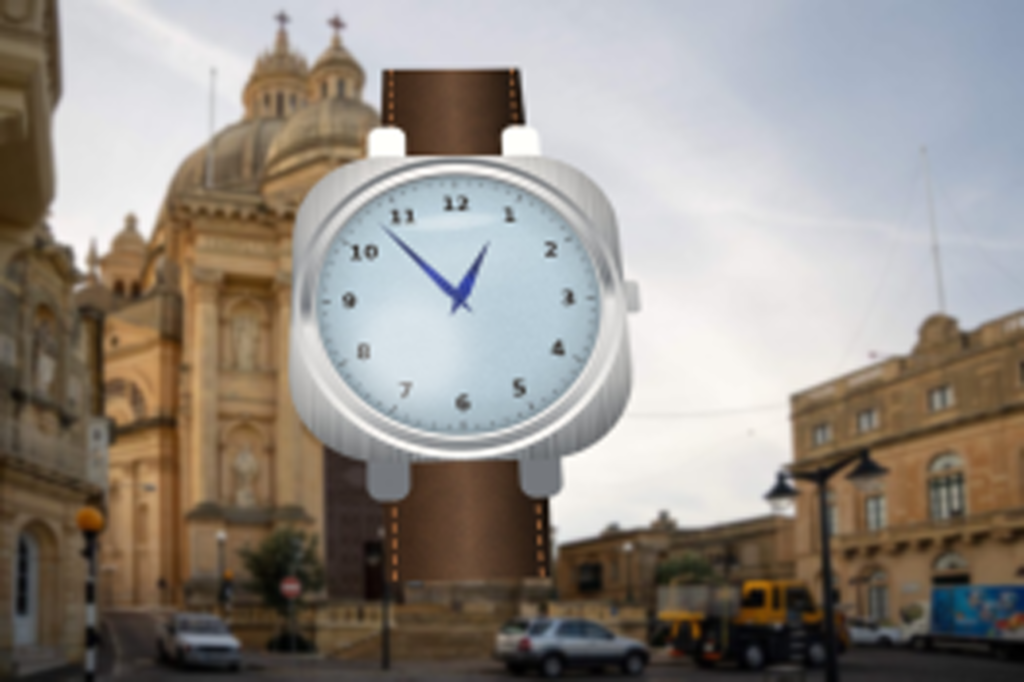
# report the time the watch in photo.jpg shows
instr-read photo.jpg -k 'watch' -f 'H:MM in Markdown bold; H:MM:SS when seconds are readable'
**12:53**
